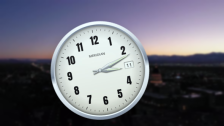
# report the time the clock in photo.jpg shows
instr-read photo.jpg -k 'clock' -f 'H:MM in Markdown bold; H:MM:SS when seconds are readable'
**3:12**
